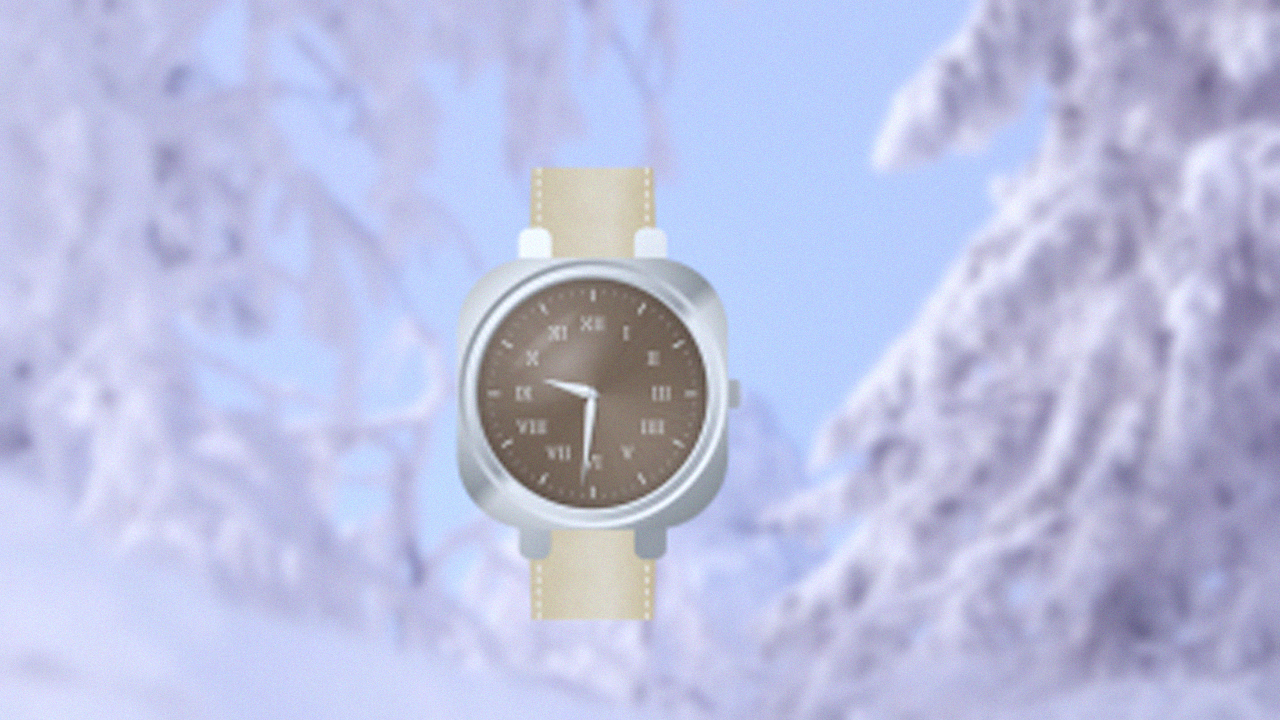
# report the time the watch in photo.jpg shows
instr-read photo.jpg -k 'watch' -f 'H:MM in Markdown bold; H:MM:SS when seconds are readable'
**9:31**
